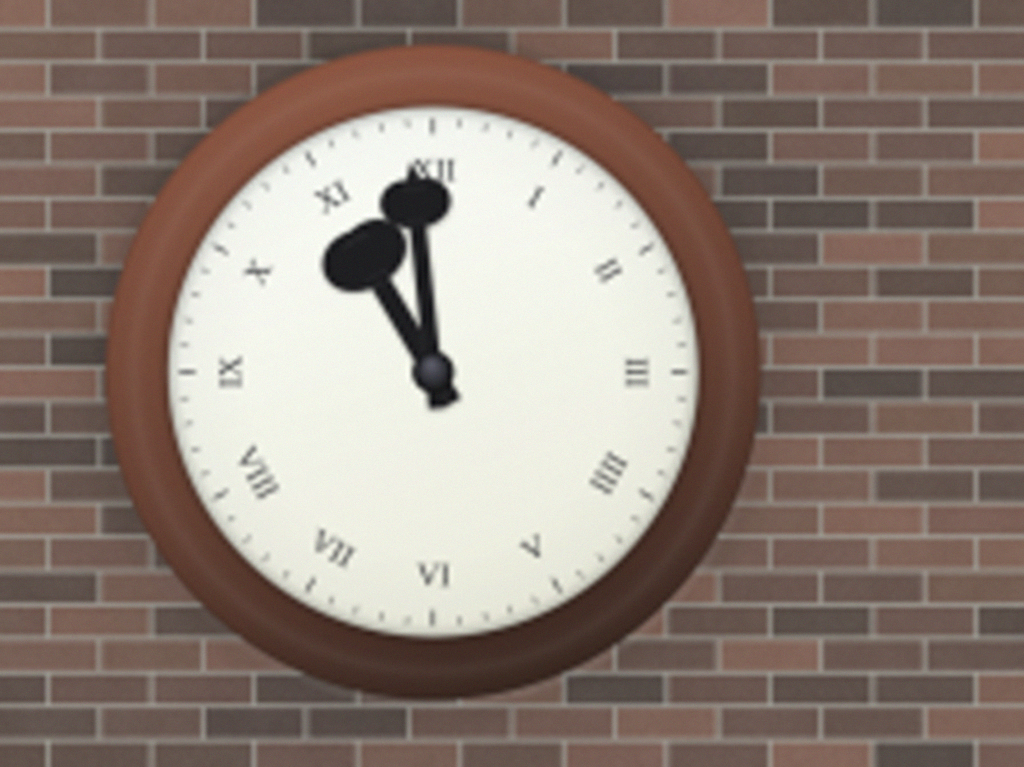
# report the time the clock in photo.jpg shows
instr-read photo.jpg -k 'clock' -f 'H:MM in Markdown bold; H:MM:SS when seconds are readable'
**10:59**
